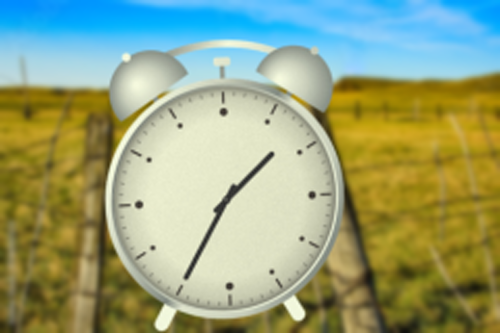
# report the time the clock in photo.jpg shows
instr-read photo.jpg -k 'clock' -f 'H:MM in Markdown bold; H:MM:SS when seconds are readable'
**1:35**
